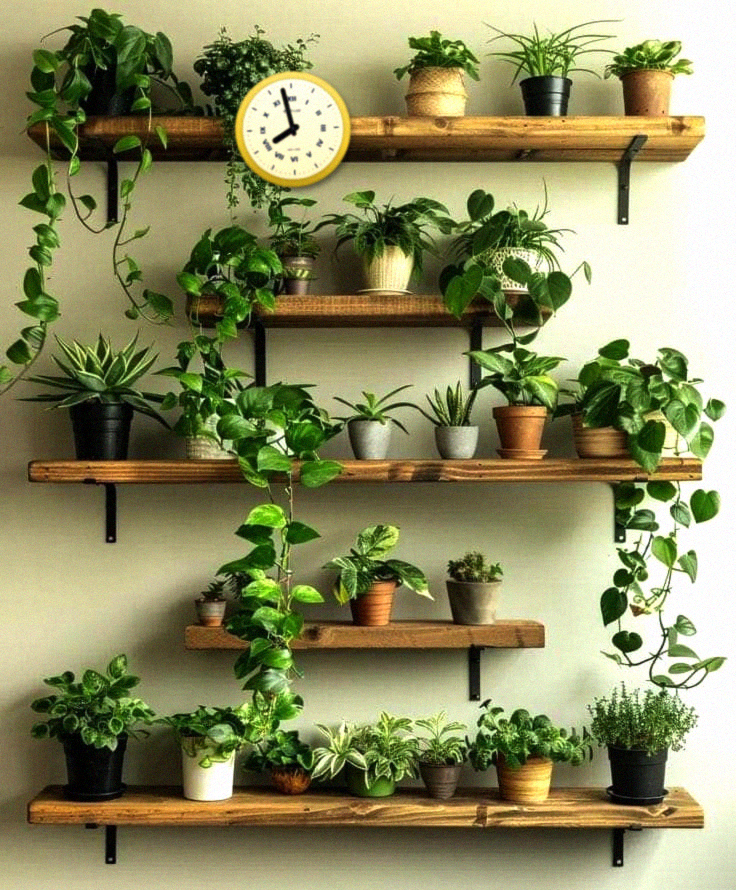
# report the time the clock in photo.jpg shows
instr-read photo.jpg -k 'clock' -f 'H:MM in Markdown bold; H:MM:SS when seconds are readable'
**7:58**
